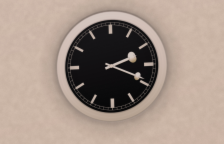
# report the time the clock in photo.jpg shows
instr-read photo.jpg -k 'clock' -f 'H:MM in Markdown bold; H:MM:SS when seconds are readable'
**2:19**
